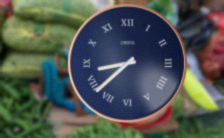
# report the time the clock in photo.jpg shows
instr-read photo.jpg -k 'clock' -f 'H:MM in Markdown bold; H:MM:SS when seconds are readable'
**8:38**
